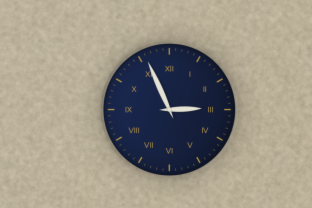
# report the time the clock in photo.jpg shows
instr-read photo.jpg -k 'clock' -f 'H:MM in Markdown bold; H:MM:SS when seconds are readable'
**2:56**
